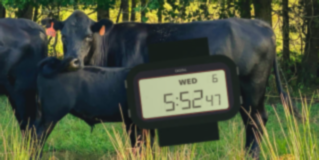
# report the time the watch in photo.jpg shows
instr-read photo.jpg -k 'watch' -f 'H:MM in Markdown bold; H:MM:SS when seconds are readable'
**5:52:47**
